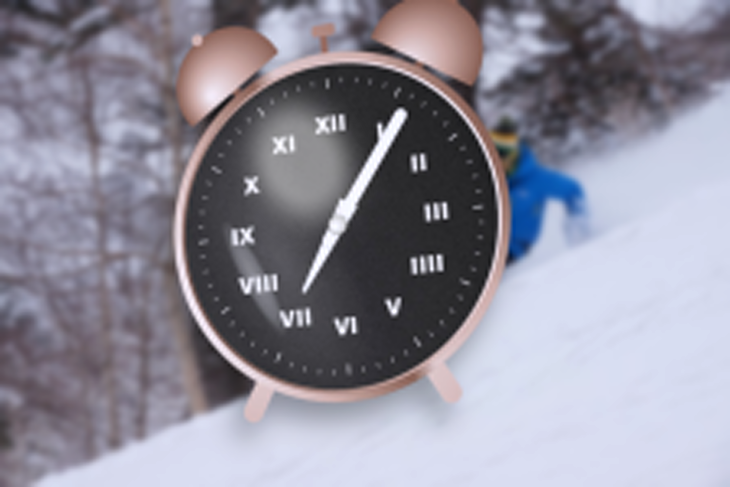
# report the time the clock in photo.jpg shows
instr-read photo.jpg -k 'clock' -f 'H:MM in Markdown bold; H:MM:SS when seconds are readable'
**7:06**
